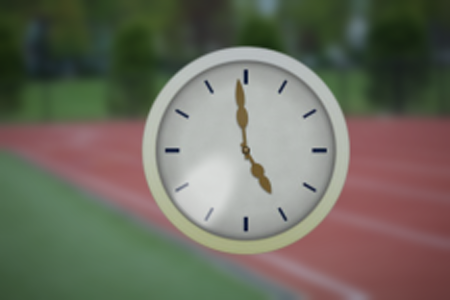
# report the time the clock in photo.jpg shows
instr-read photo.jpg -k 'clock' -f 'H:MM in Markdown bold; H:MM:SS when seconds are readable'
**4:59**
